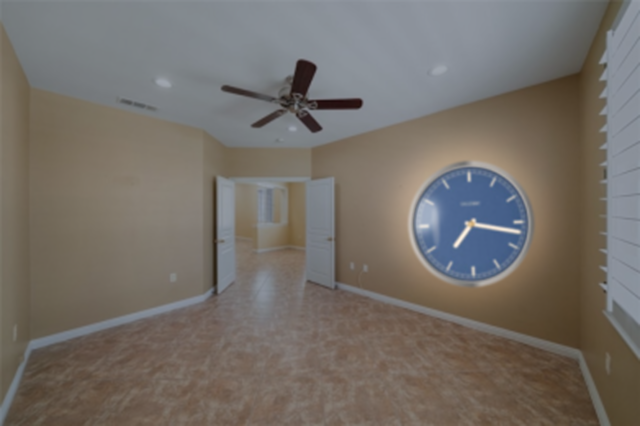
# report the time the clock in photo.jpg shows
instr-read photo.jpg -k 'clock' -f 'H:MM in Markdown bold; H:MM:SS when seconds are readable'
**7:17**
